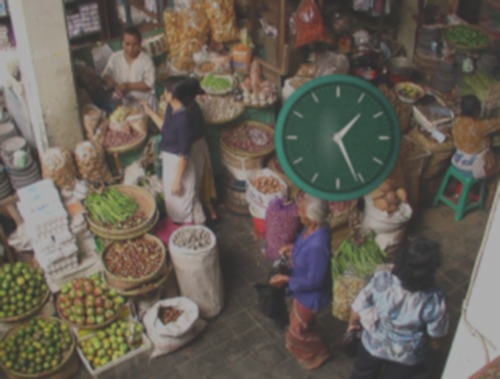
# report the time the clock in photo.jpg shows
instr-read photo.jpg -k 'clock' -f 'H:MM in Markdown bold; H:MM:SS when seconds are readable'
**1:26**
